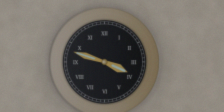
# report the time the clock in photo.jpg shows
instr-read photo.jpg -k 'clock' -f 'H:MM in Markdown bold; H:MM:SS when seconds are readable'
**3:48**
